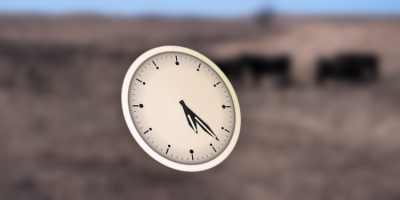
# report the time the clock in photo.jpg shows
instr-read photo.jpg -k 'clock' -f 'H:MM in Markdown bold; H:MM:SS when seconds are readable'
**5:23**
